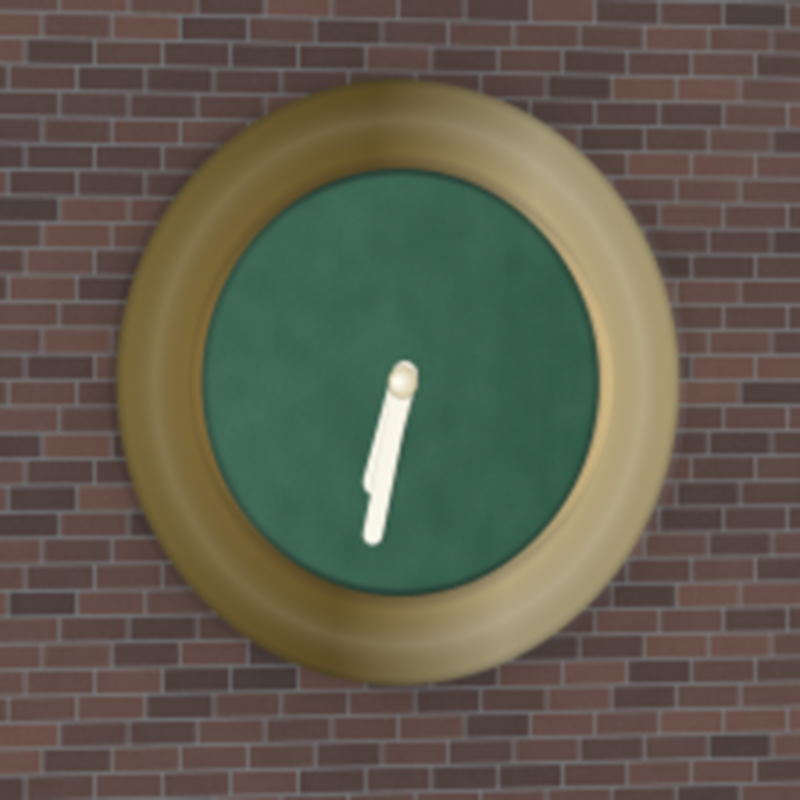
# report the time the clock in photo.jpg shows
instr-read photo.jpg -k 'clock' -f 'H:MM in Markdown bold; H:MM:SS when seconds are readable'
**6:32**
